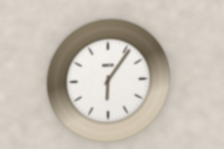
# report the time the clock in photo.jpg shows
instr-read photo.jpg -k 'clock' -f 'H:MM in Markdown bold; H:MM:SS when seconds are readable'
**6:06**
